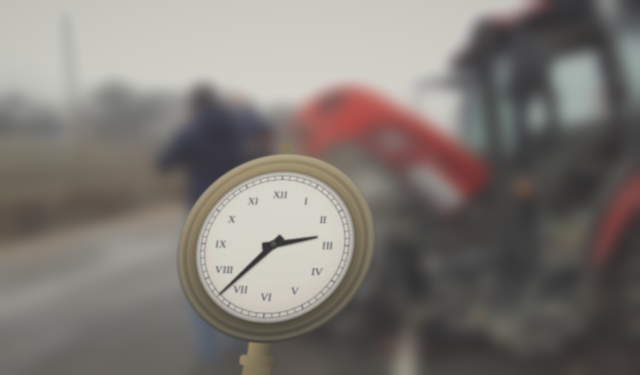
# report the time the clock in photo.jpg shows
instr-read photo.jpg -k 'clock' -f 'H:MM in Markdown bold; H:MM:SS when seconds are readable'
**2:37**
